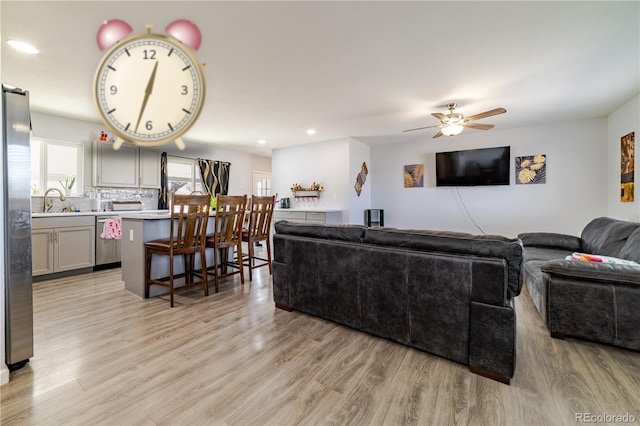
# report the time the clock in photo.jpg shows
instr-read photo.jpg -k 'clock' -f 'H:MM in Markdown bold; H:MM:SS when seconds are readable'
**12:33**
